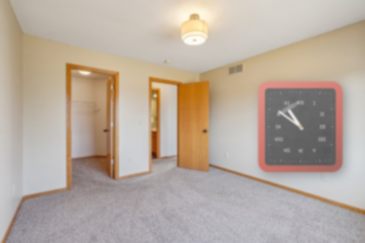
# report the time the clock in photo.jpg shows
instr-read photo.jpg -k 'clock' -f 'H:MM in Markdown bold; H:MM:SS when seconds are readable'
**10:51**
